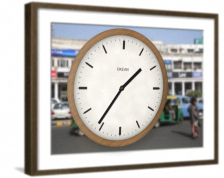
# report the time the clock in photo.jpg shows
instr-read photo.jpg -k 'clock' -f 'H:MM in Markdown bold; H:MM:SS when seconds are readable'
**1:36**
